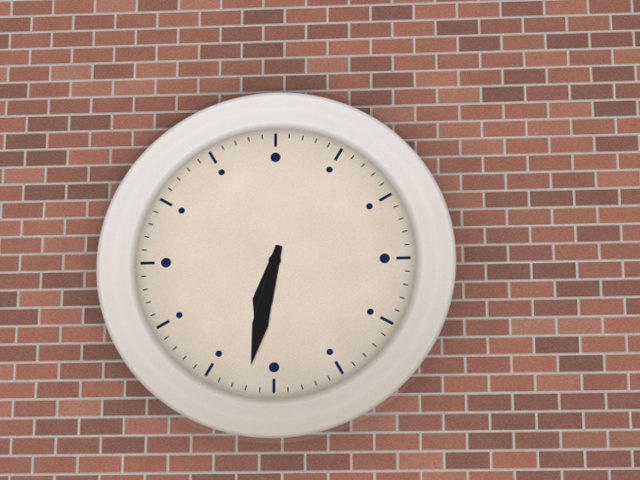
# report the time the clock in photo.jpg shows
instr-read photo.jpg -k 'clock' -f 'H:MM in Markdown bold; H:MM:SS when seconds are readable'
**6:32**
